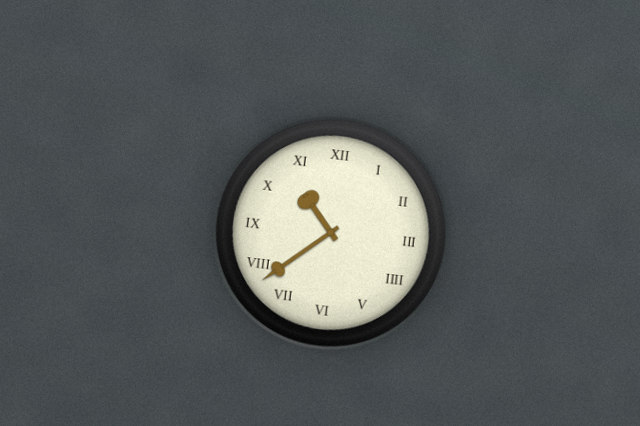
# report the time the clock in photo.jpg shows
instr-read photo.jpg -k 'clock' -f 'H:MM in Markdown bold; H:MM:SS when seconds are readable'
**10:38**
